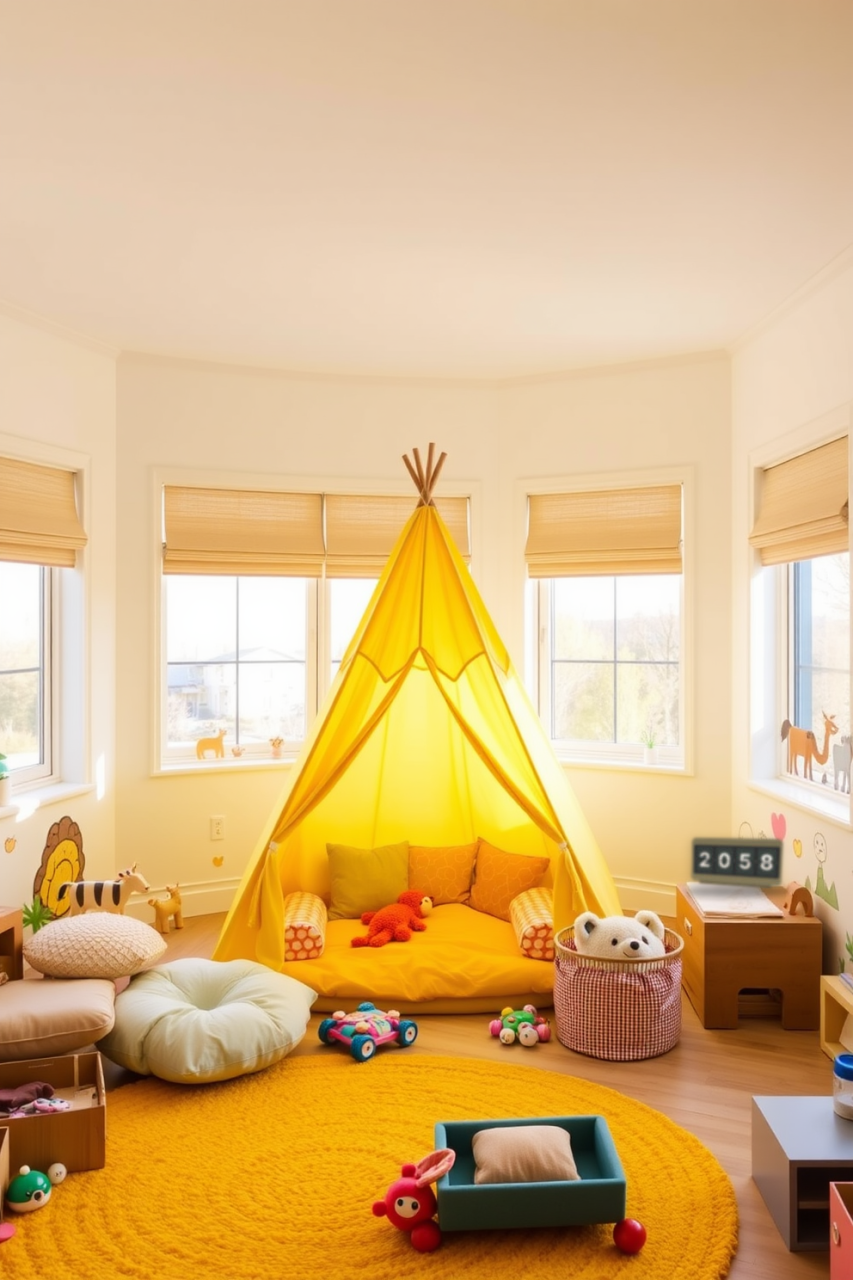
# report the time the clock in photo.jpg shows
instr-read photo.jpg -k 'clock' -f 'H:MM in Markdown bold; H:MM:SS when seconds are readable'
**20:58**
